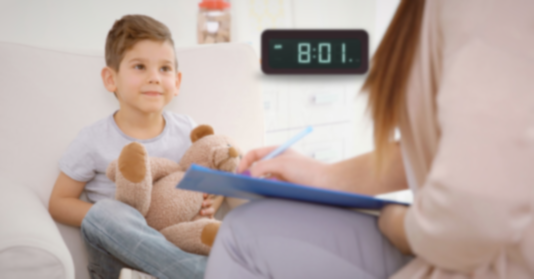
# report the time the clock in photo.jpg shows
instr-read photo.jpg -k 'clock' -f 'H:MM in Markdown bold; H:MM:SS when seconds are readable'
**8:01**
